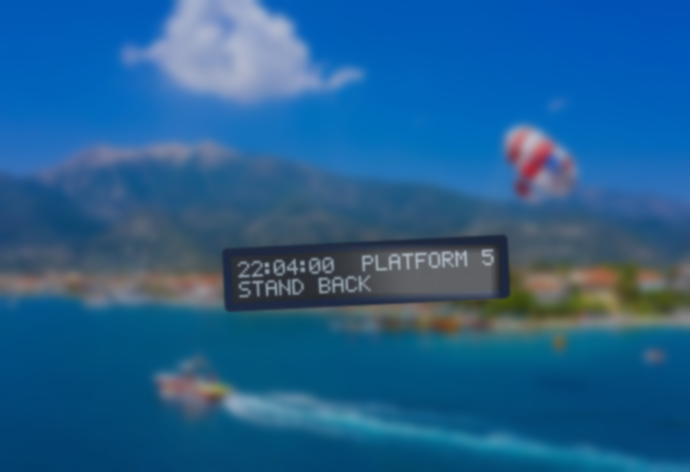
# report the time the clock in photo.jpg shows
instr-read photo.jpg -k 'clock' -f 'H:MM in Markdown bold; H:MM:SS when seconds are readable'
**22:04:00**
